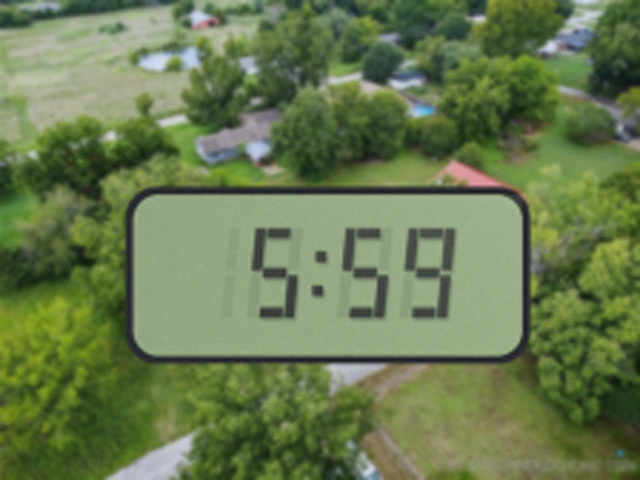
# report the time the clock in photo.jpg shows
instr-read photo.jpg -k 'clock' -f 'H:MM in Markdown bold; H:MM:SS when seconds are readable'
**5:59**
